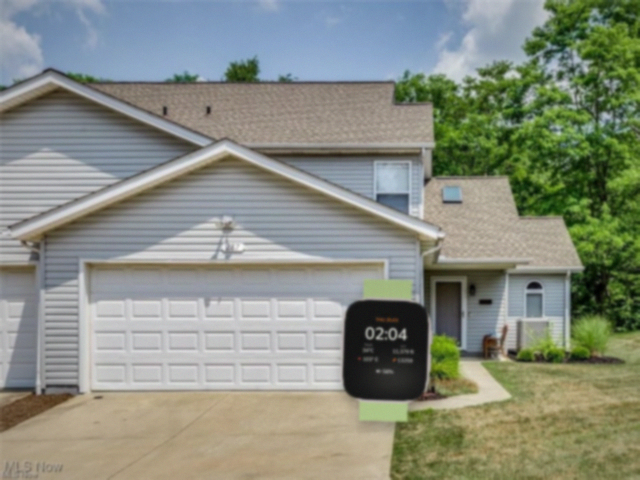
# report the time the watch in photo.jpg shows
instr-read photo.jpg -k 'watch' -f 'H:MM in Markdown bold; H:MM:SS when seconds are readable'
**2:04**
